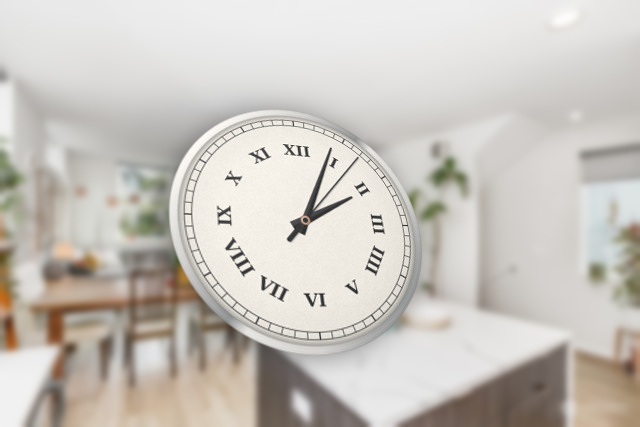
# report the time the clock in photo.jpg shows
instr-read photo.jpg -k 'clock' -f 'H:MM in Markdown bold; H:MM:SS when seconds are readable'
**2:04:07**
